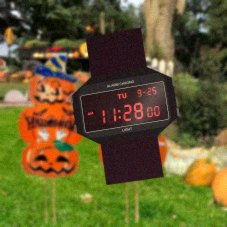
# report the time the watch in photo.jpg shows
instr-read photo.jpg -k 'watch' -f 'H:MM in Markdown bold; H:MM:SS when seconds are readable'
**11:28:00**
